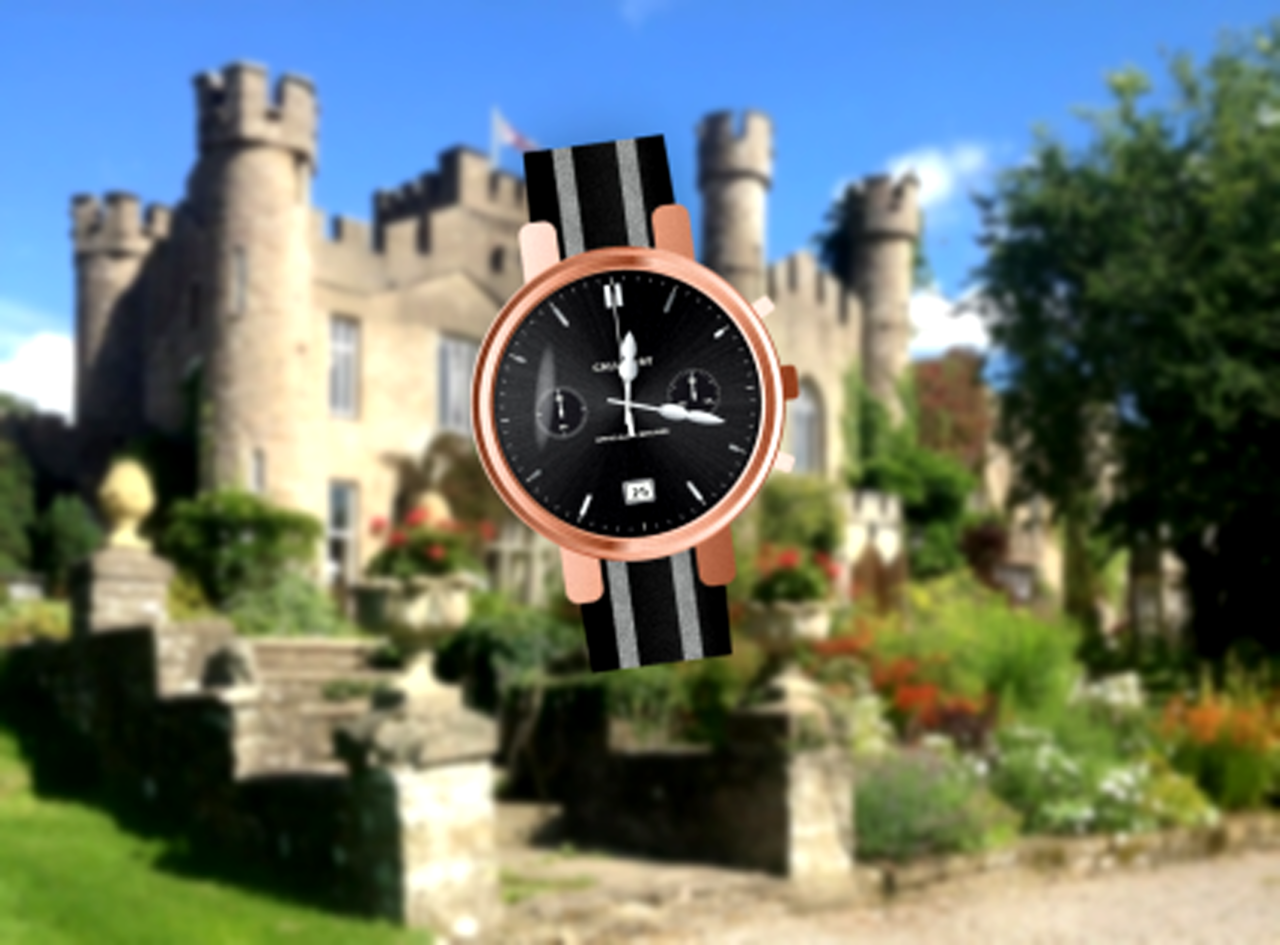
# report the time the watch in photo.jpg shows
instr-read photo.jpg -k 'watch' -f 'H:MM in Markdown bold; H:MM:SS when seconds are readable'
**12:18**
